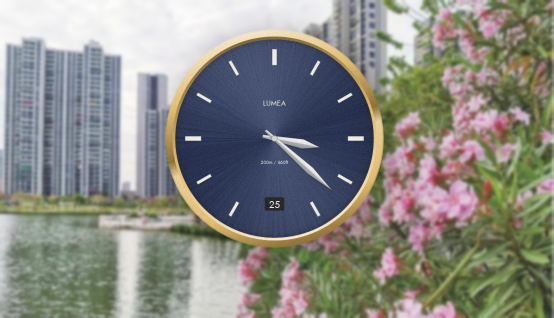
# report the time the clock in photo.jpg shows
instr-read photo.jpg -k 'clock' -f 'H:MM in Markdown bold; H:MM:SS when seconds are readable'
**3:22**
